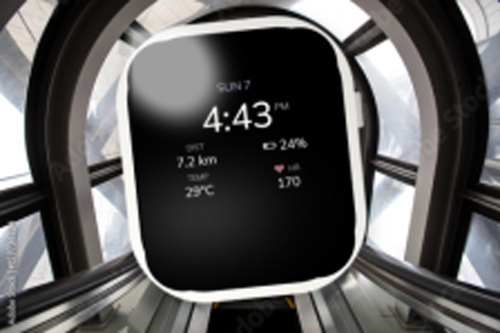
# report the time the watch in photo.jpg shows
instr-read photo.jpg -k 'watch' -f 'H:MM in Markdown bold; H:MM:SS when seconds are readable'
**4:43**
